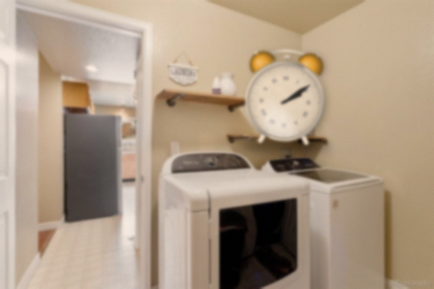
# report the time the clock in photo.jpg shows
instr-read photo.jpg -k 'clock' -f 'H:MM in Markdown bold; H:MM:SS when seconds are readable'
**2:09**
